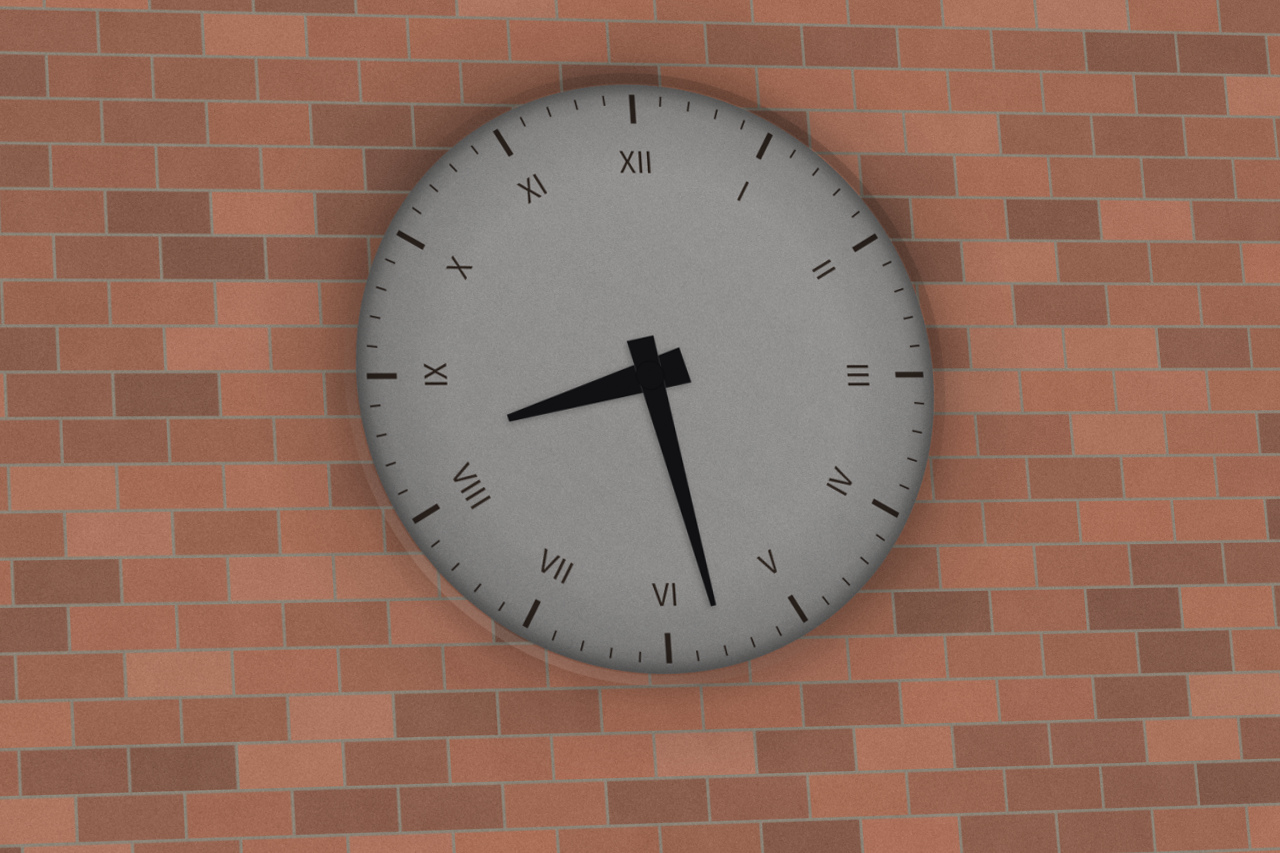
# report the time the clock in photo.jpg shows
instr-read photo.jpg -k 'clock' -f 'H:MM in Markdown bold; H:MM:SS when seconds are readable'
**8:28**
